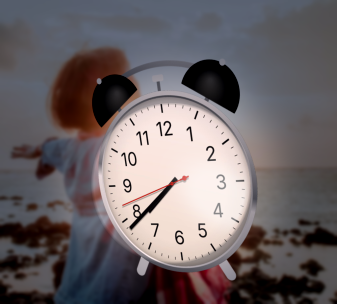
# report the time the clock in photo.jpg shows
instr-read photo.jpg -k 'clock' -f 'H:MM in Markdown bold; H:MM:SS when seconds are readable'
**7:38:42**
